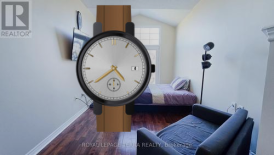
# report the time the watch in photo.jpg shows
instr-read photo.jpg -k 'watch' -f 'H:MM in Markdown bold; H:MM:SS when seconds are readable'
**4:39**
